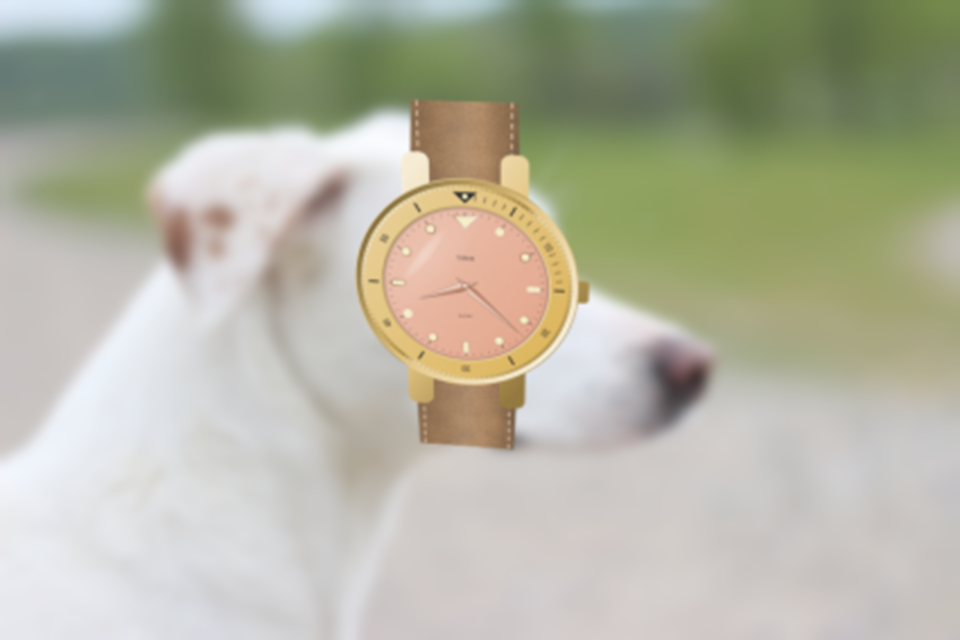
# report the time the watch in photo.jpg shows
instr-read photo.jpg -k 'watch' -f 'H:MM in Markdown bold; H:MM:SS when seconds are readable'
**8:22**
